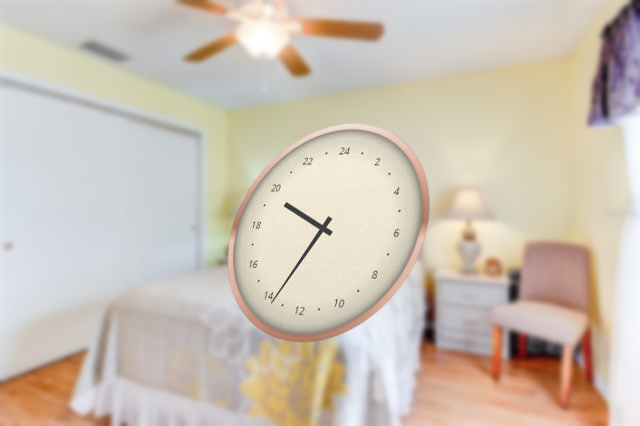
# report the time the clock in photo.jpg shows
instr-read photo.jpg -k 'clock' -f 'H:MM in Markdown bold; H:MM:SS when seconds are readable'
**19:34**
